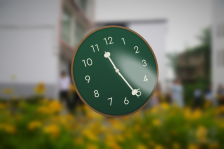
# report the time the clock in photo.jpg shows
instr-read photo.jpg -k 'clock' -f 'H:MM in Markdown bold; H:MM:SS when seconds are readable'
**11:26**
